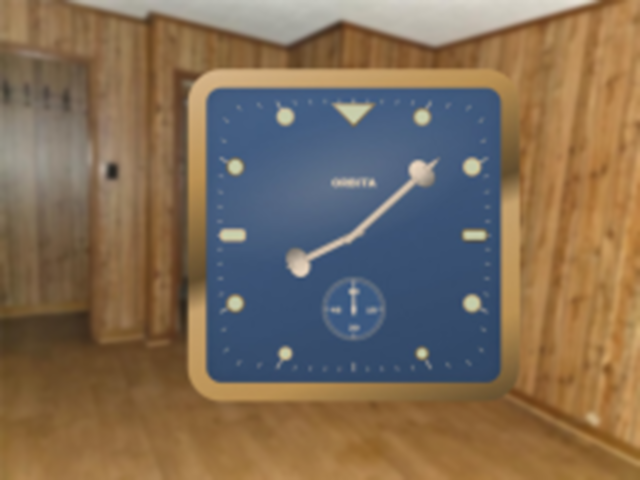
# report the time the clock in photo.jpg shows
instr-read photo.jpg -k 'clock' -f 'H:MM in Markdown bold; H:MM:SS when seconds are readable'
**8:08**
